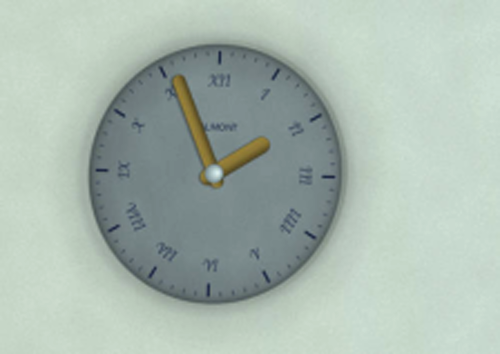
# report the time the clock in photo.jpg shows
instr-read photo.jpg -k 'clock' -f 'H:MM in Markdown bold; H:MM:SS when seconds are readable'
**1:56**
